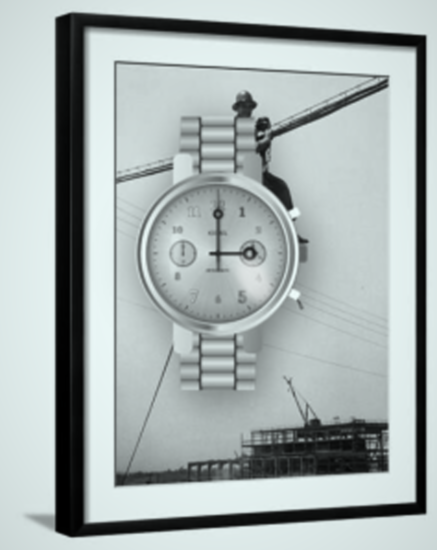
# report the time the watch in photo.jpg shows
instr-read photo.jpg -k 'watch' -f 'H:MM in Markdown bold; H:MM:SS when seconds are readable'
**3:00**
